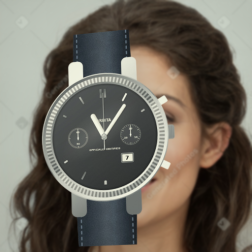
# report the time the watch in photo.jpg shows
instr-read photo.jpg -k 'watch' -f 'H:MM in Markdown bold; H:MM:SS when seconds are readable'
**11:06**
